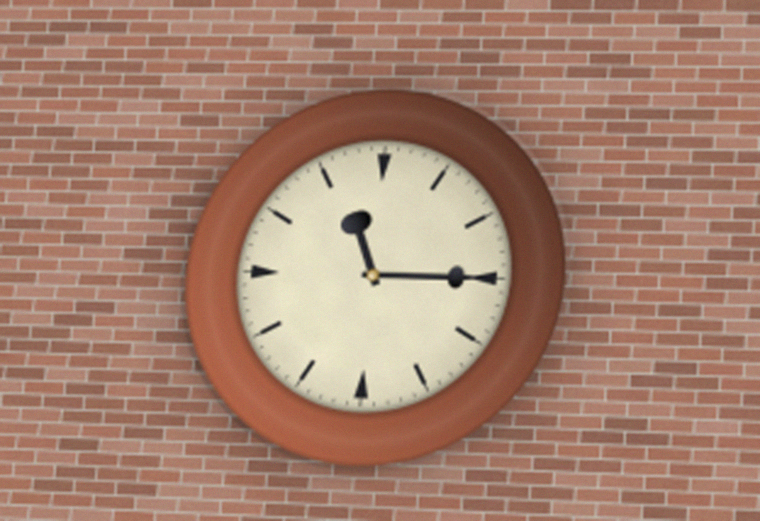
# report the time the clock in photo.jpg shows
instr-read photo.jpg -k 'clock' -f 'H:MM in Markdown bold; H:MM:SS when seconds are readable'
**11:15**
